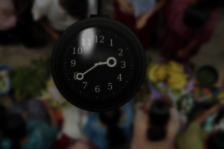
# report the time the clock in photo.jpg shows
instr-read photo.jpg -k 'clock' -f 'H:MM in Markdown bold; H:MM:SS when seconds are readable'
**2:39**
